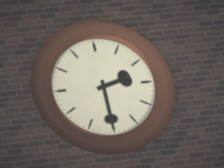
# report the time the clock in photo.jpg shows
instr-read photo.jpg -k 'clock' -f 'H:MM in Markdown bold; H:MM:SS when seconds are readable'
**2:30**
